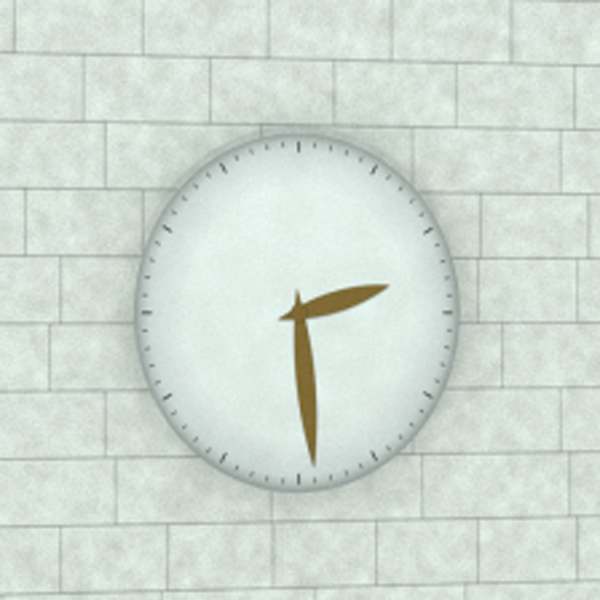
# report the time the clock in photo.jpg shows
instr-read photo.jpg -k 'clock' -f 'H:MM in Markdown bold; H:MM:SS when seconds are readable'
**2:29**
